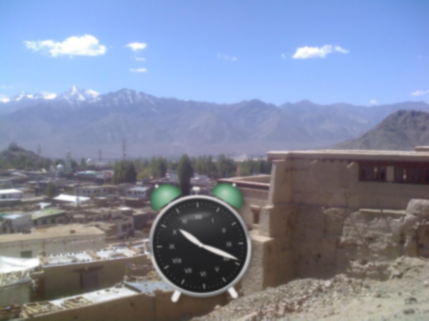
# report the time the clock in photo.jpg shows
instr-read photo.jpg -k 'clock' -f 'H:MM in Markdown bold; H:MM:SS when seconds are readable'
**10:19**
